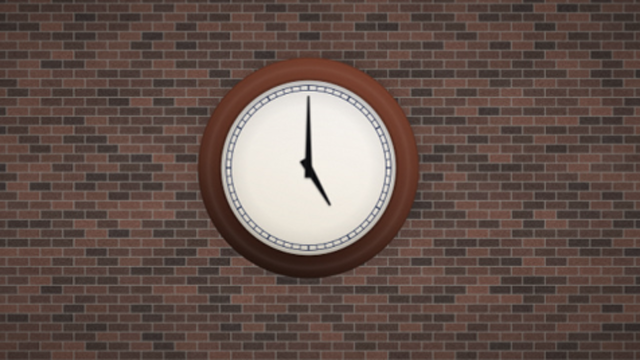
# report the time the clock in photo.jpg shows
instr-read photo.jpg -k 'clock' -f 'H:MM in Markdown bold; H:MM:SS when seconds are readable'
**5:00**
